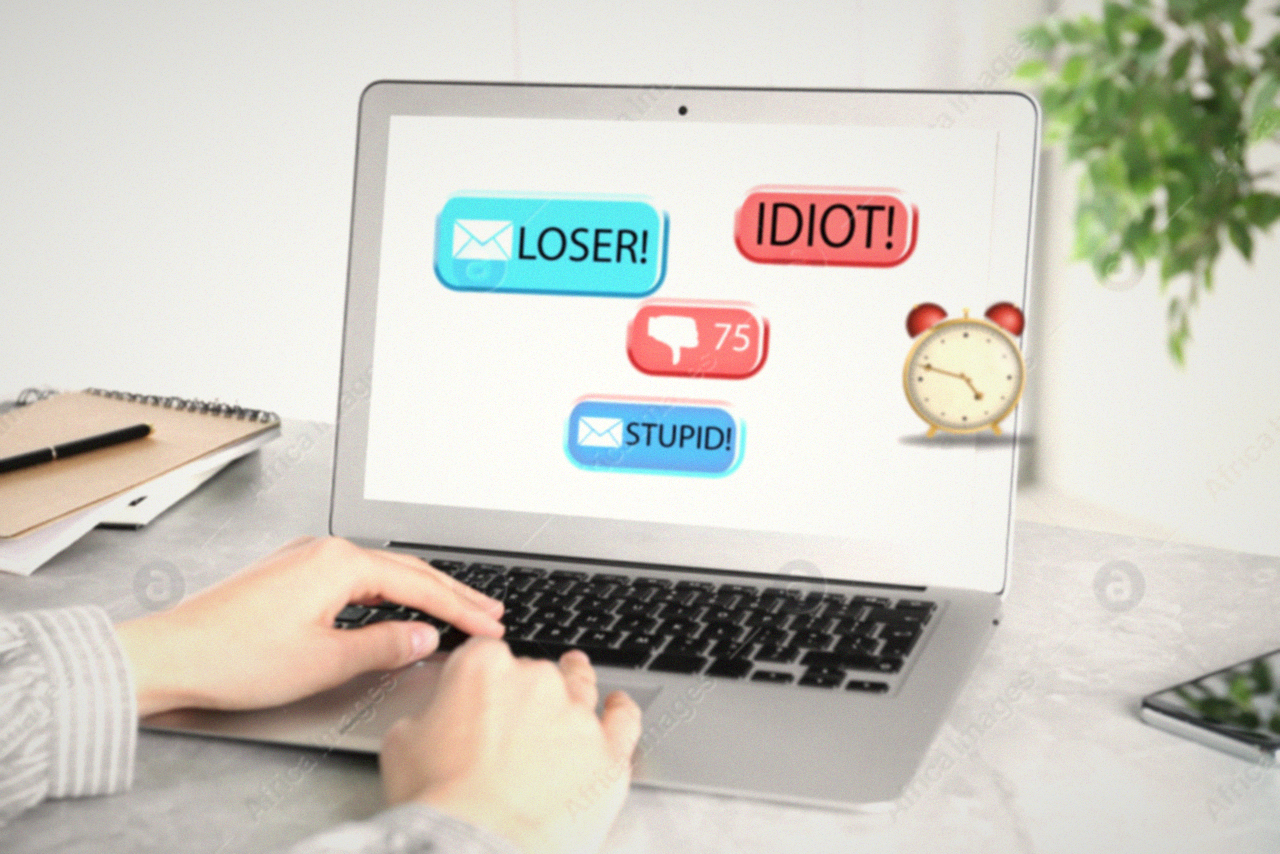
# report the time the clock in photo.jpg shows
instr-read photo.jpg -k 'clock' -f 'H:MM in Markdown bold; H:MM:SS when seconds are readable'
**4:48**
